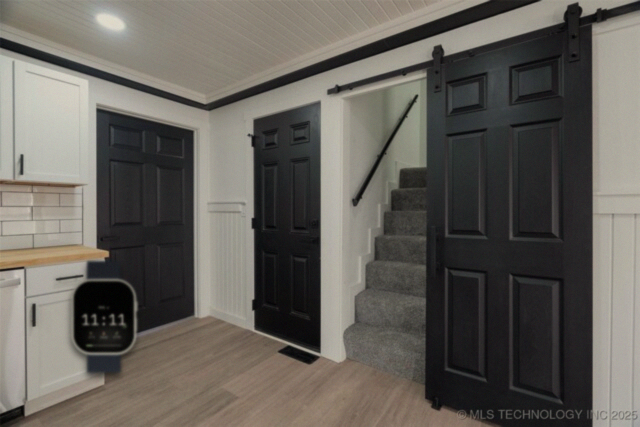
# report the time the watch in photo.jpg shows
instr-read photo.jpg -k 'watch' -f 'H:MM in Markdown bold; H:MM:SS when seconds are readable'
**11:11**
